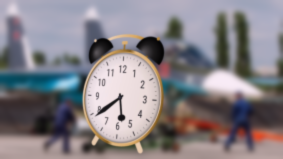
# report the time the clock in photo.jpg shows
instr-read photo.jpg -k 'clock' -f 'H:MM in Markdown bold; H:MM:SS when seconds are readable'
**5:39**
